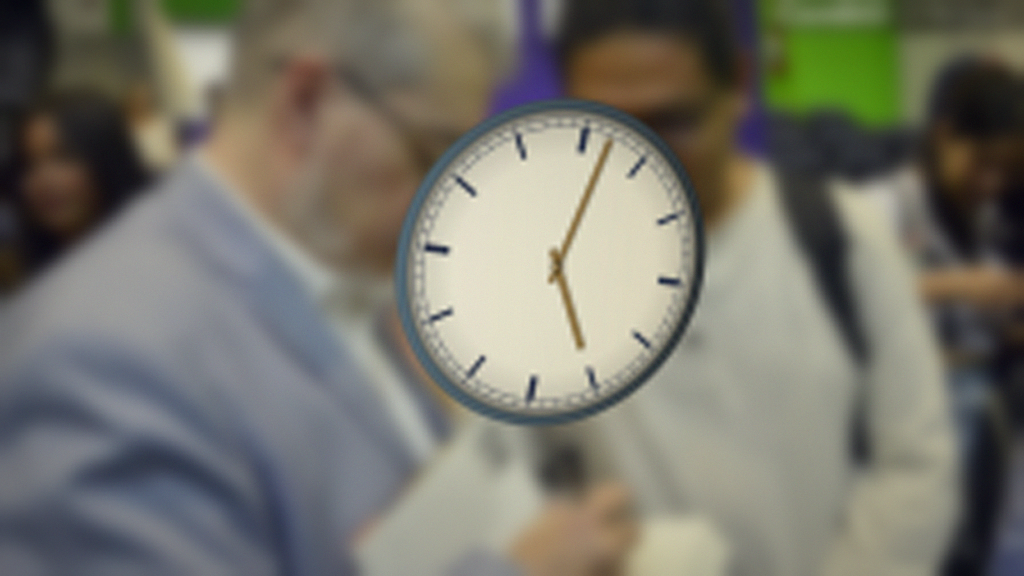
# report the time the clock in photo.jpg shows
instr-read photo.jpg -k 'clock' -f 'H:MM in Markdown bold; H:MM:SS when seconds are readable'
**5:02**
